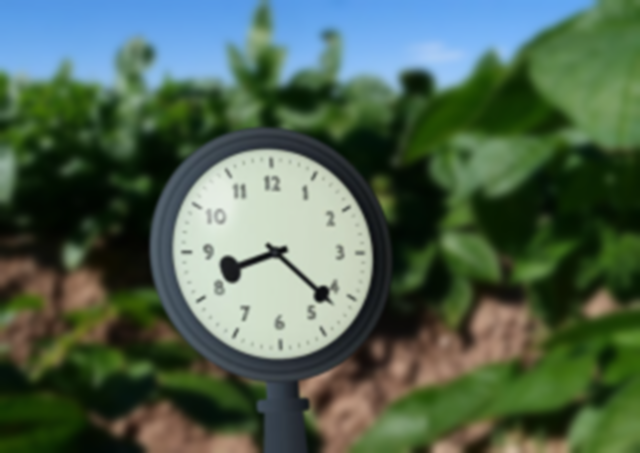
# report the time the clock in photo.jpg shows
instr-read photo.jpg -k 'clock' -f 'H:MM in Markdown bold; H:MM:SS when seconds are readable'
**8:22**
